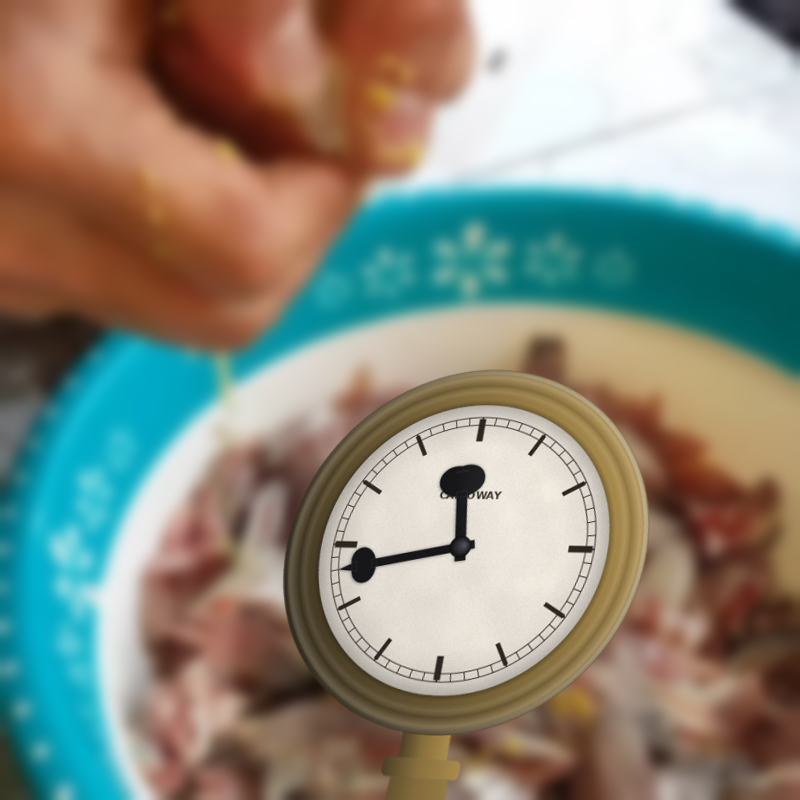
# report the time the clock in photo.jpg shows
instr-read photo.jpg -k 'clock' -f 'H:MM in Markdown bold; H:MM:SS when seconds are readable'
**11:43**
